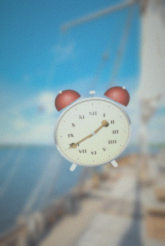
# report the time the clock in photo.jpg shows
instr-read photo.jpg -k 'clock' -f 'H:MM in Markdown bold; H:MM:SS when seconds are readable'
**1:40**
